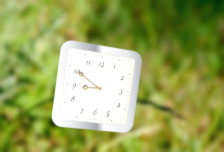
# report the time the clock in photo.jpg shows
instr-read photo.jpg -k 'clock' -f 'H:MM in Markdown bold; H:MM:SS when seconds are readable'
**8:50**
